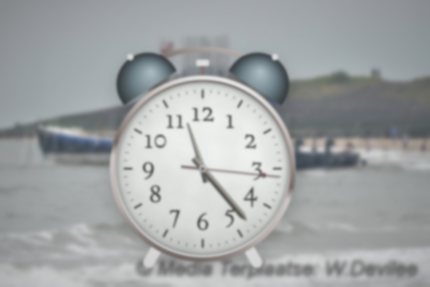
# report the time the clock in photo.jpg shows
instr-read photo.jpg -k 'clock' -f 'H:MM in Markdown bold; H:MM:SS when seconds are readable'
**11:23:16**
